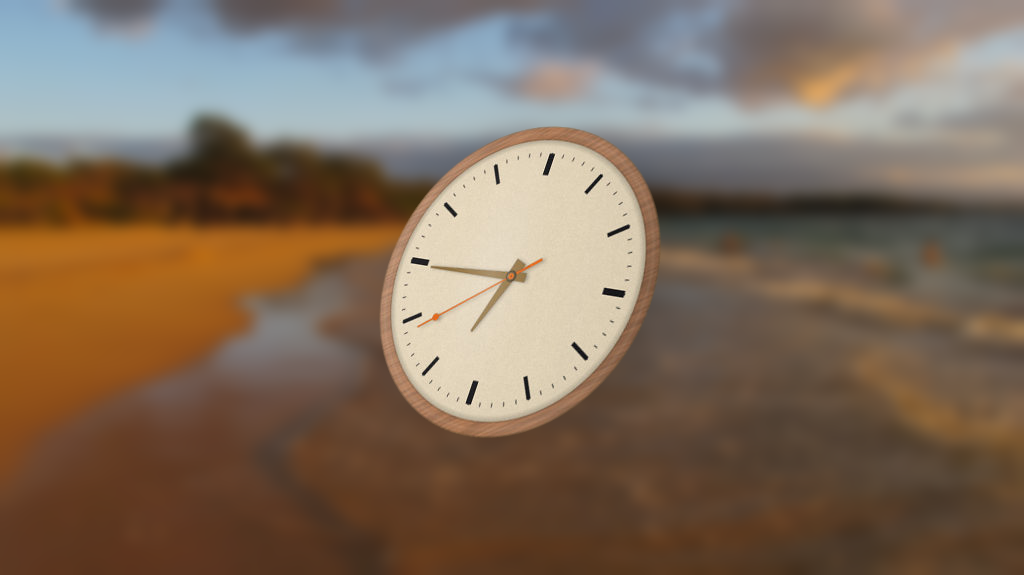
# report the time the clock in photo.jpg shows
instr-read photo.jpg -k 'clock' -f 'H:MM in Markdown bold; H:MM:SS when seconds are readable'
**6:44:39**
